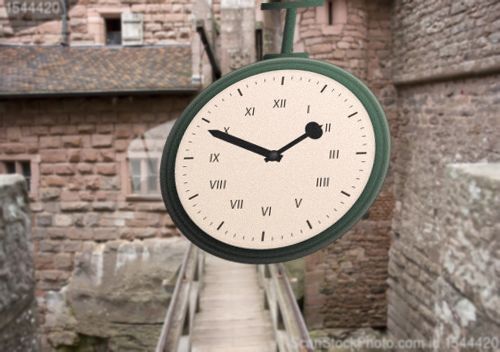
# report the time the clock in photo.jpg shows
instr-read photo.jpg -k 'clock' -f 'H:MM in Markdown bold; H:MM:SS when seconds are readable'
**1:49**
